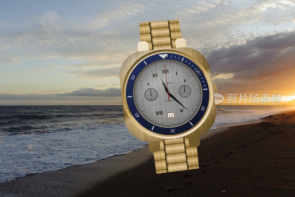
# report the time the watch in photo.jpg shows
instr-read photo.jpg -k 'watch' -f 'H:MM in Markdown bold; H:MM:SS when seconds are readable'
**11:23**
